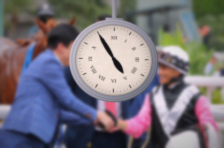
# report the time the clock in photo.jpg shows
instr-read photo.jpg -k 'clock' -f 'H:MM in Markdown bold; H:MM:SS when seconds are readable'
**4:55**
